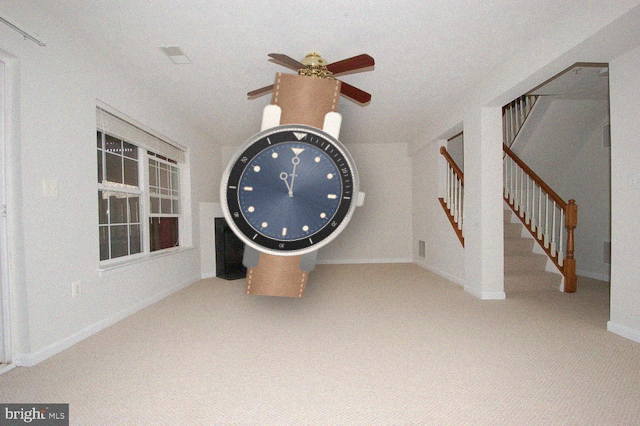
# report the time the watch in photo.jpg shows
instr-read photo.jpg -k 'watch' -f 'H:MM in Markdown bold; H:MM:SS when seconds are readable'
**11:00**
